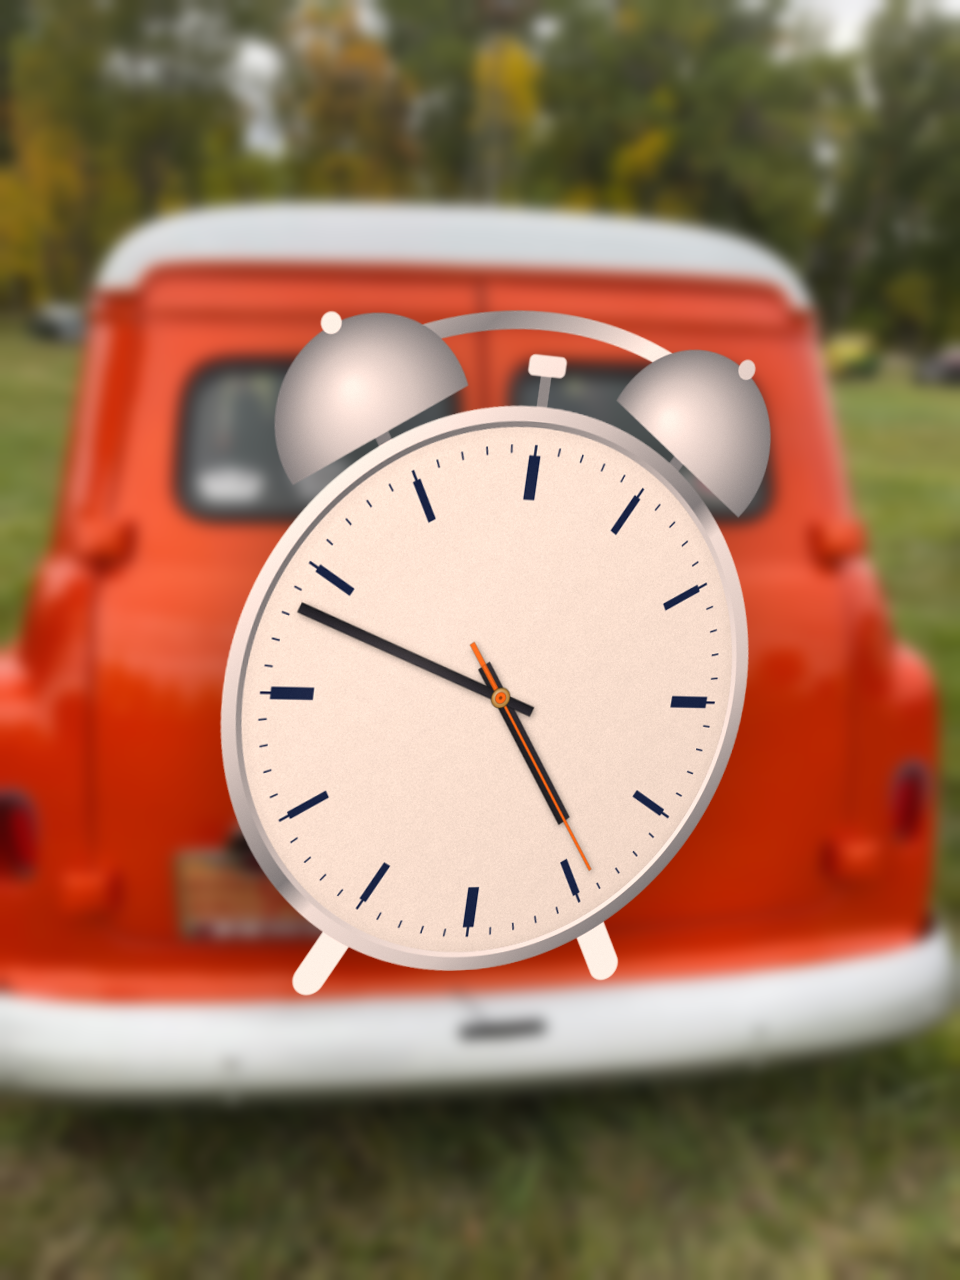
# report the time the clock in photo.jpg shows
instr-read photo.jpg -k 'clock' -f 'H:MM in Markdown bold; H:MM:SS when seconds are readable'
**4:48:24**
